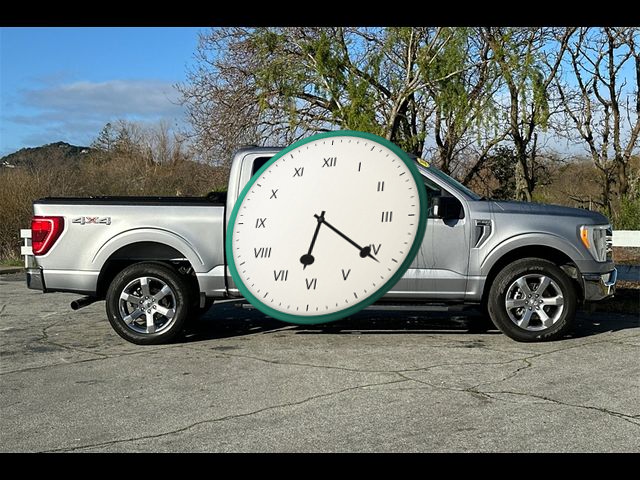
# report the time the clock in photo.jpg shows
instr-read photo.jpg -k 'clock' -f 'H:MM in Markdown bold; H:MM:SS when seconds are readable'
**6:21**
